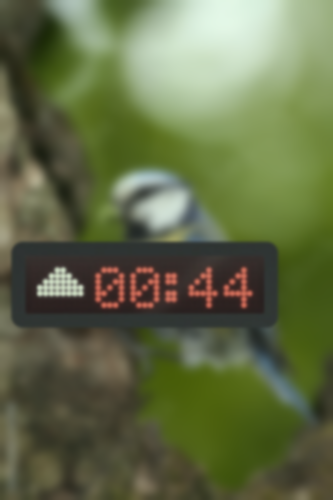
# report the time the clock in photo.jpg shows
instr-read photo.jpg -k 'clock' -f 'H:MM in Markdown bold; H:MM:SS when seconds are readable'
**0:44**
